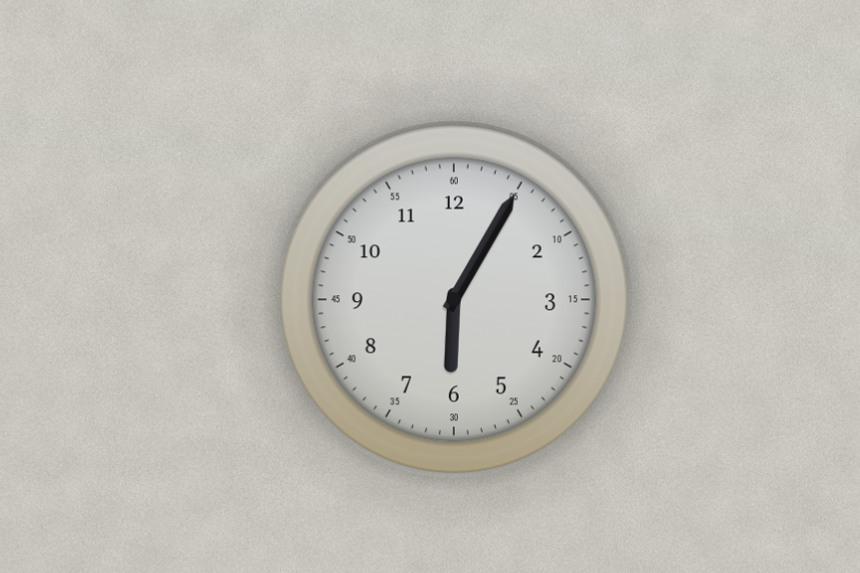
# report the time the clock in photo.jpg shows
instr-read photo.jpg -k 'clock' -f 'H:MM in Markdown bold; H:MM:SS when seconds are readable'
**6:05**
